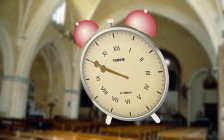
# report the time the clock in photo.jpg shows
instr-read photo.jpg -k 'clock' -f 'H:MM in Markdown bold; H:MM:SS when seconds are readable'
**9:50**
